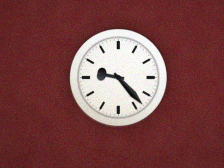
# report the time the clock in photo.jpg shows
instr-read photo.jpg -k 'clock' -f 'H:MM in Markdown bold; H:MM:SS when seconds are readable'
**9:23**
